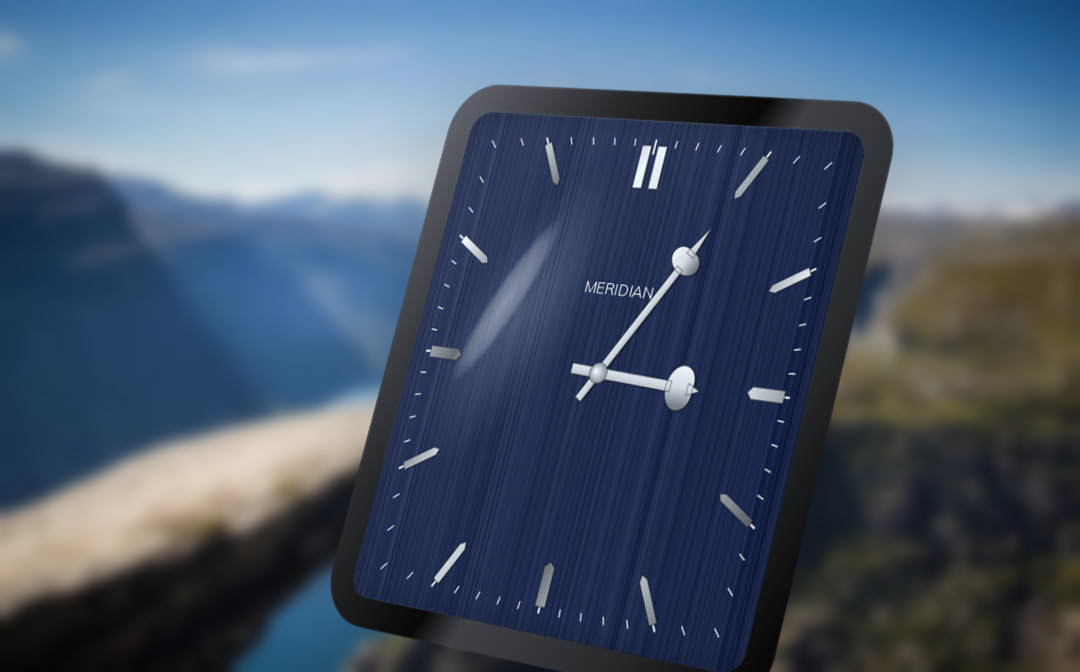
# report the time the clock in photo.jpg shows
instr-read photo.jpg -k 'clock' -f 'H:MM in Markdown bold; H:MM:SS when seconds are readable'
**3:05**
